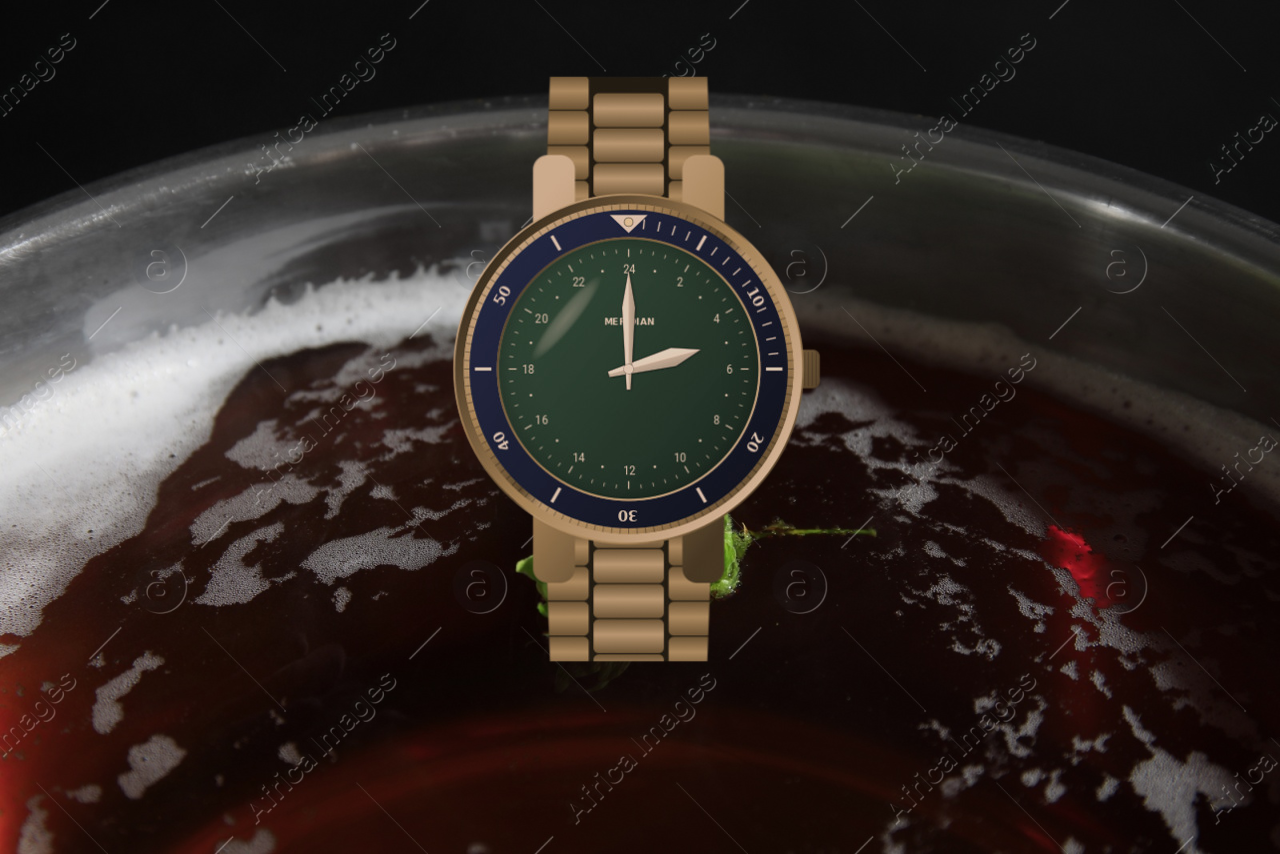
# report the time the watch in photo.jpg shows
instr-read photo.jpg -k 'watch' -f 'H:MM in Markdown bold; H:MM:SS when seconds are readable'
**5:00**
